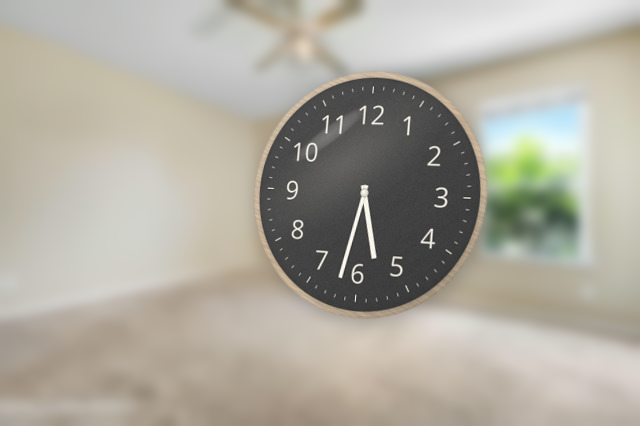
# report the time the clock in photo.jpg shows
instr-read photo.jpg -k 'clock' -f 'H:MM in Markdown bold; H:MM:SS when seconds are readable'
**5:32**
